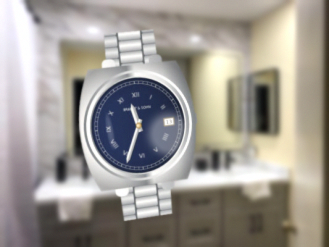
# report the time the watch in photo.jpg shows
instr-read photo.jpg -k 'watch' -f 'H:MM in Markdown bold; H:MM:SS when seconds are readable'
**11:34**
